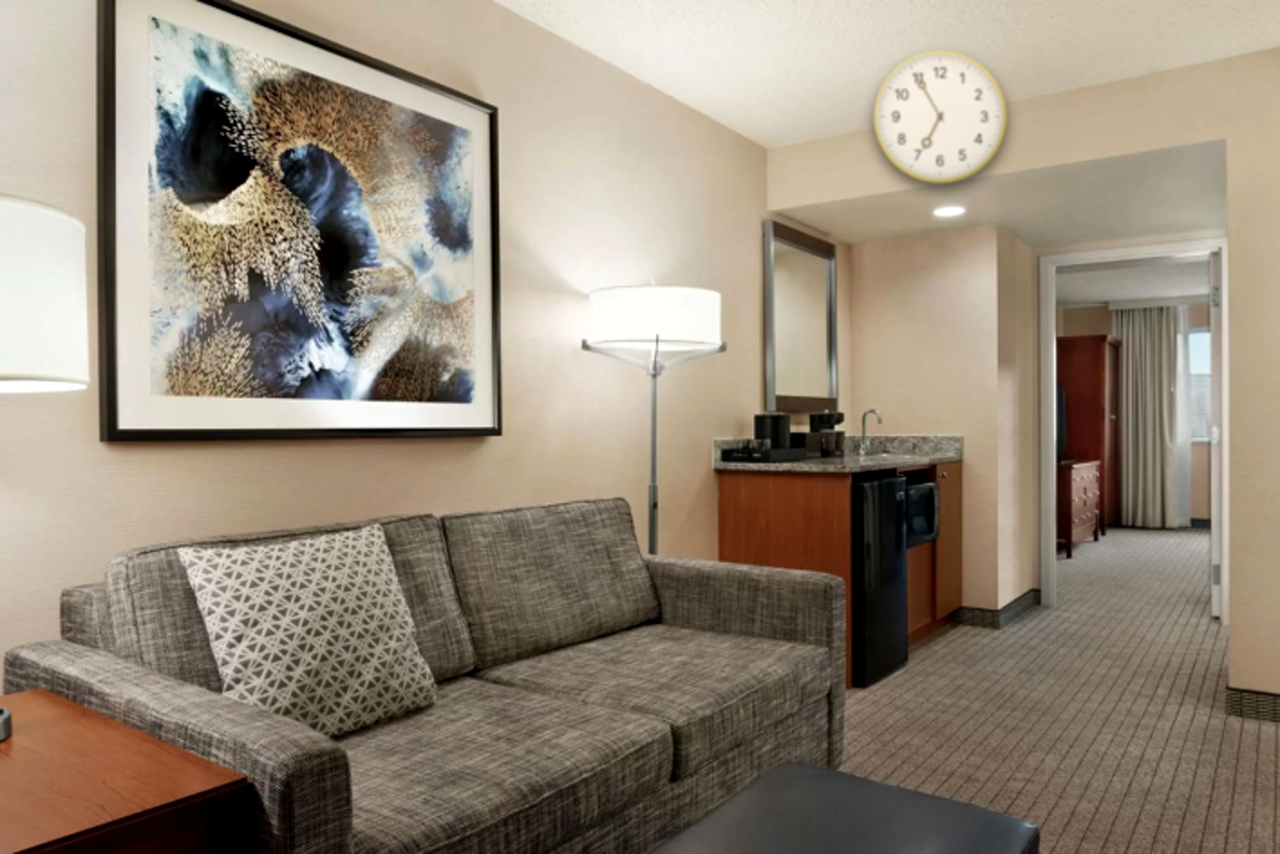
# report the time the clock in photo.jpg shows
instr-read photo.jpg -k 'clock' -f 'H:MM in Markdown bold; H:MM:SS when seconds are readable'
**6:55**
